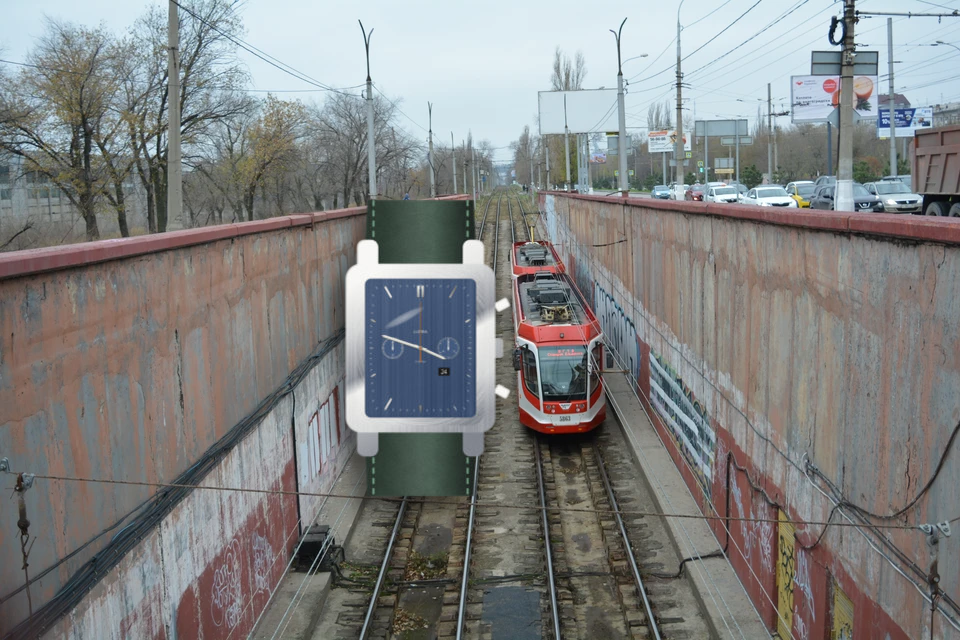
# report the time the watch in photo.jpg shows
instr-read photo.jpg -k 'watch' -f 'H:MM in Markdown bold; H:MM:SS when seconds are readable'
**3:48**
